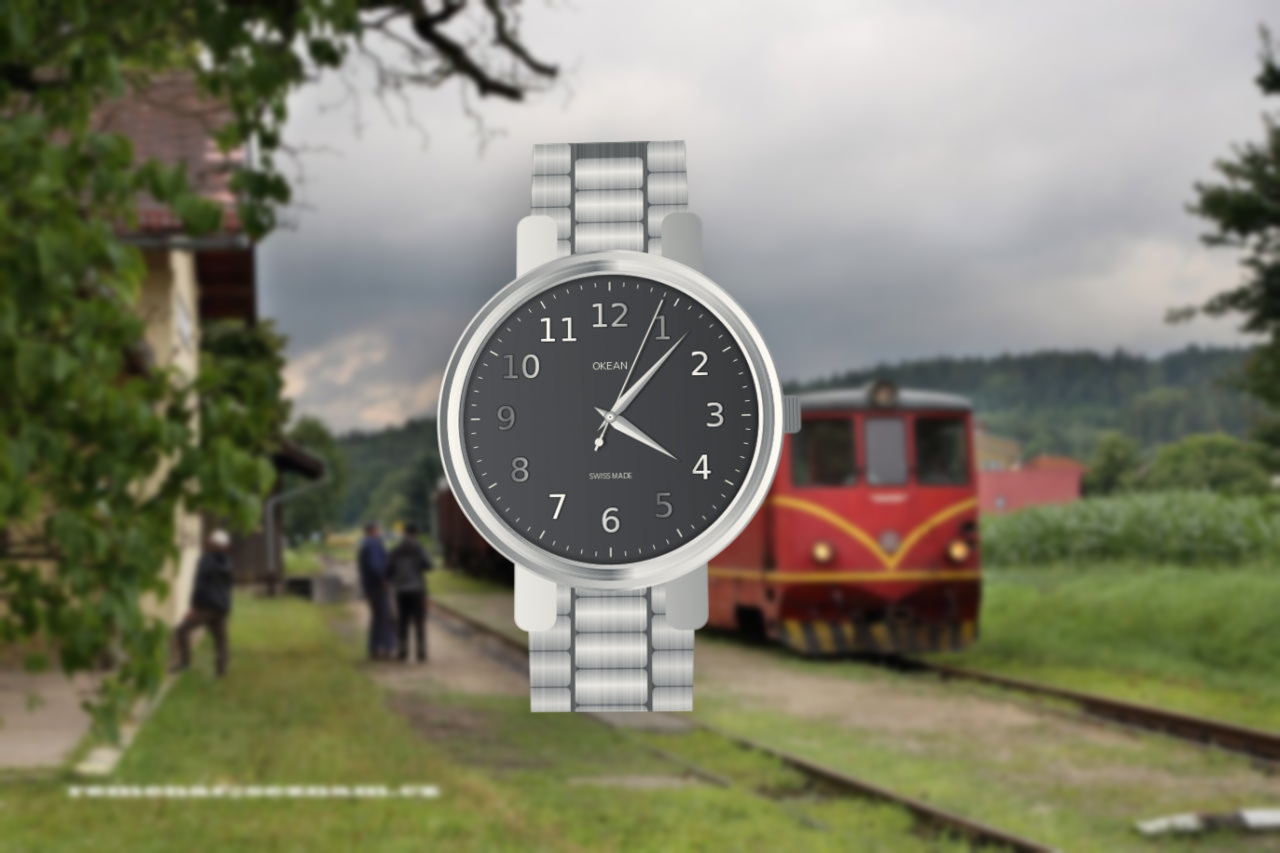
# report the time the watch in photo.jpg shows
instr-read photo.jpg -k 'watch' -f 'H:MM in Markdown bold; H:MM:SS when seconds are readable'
**4:07:04**
